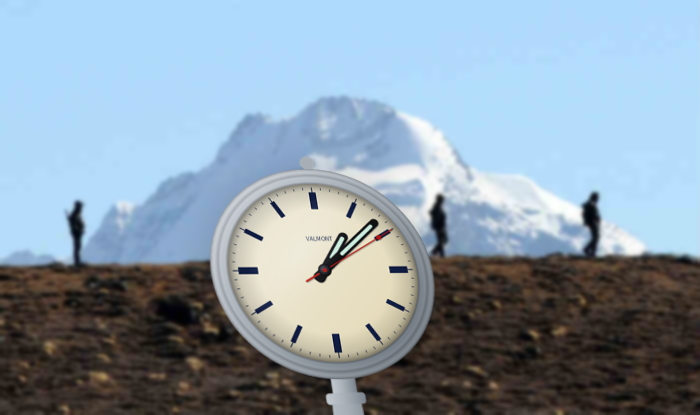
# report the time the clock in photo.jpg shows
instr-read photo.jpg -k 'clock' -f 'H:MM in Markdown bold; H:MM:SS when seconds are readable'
**1:08:10**
